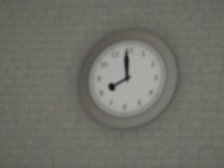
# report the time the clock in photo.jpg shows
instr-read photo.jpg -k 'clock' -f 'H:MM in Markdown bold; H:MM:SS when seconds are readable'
**7:59**
